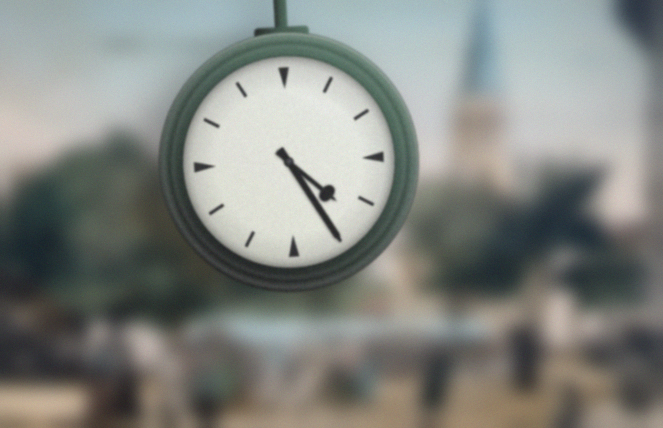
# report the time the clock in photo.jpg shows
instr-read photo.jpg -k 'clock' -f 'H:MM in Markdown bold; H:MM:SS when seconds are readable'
**4:25**
